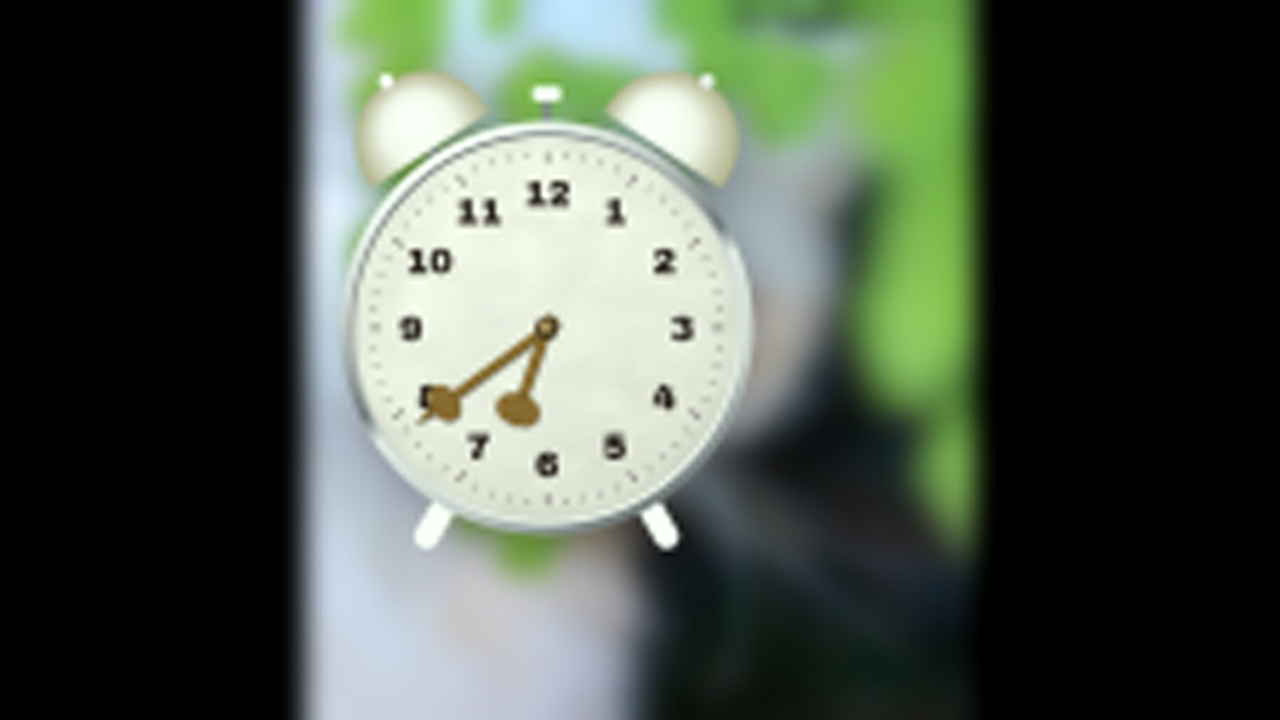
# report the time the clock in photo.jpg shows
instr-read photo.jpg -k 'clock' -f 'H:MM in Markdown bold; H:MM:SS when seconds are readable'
**6:39**
